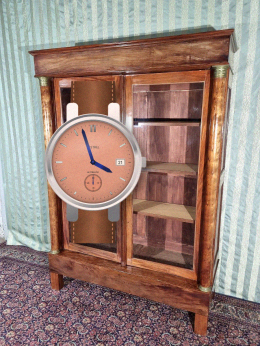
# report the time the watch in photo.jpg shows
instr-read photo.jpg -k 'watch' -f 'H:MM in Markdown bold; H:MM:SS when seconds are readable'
**3:57**
